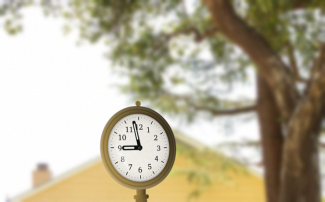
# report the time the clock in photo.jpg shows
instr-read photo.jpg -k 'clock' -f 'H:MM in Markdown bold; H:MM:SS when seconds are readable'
**8:58**
